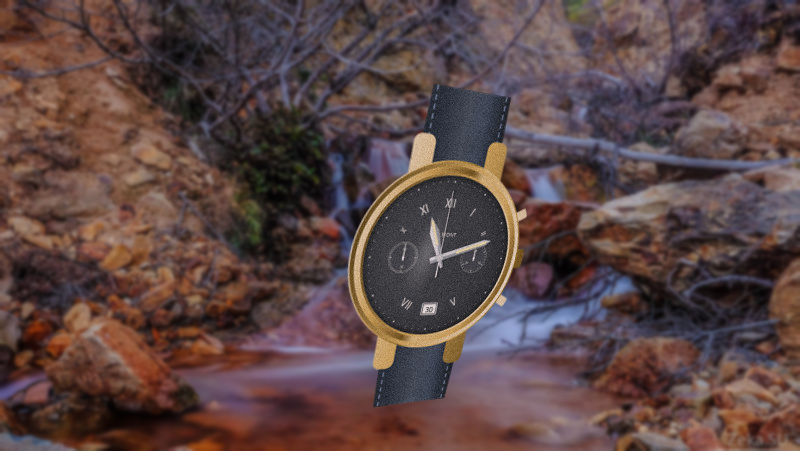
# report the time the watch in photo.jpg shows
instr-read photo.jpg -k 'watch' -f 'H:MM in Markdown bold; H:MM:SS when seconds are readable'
**11:12**
